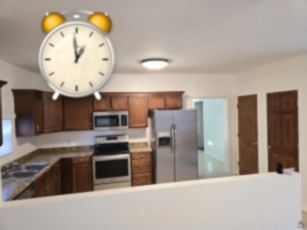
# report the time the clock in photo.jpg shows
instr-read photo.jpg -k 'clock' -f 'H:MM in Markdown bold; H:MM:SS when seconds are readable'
**12:59**
